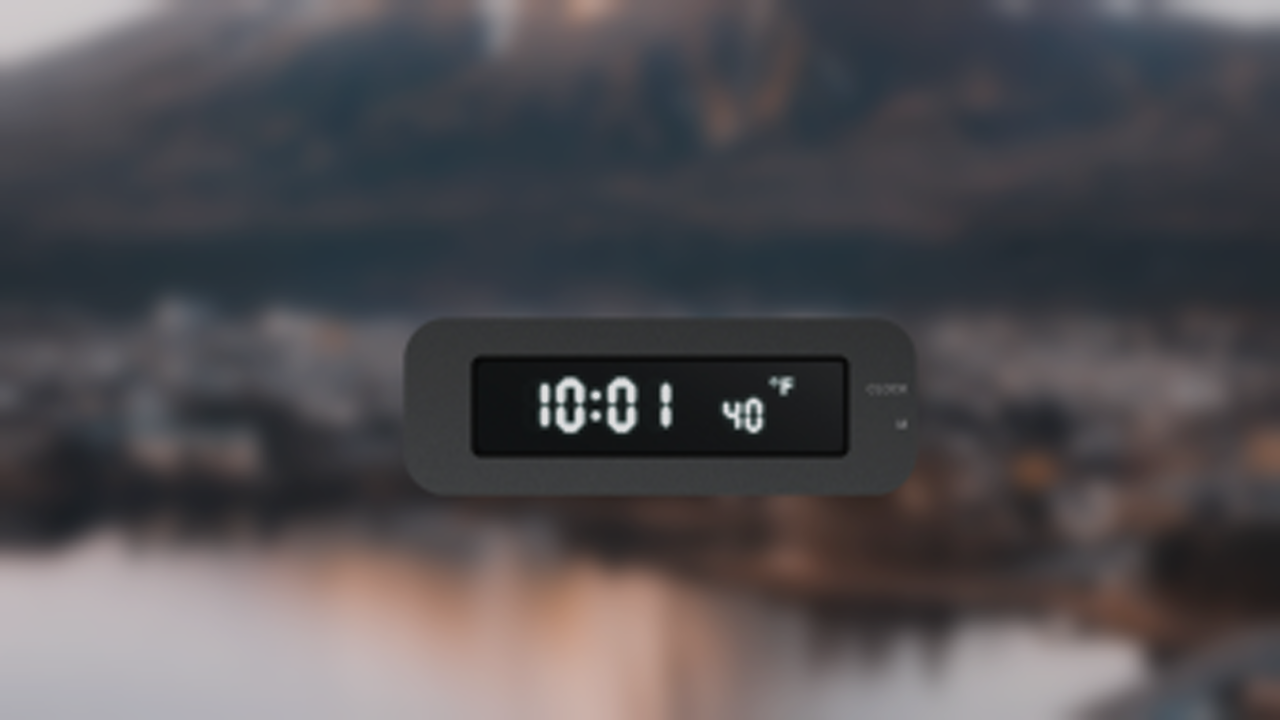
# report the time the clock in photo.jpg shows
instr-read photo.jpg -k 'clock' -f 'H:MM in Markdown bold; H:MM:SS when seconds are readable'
**10:01**
